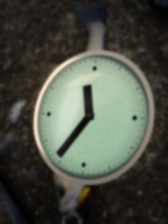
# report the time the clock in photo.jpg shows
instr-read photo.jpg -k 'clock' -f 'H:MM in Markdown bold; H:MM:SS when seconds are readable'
**11:36**
